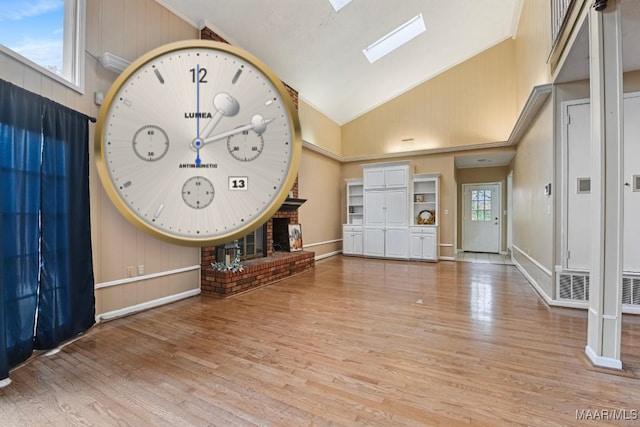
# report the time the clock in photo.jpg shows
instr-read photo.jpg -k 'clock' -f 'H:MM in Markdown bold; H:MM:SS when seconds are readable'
**1:12**
